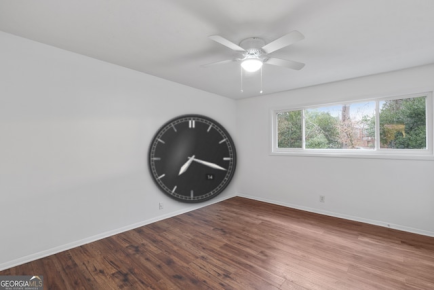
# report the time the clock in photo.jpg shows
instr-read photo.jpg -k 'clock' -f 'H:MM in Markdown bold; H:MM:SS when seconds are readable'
**7:18**
